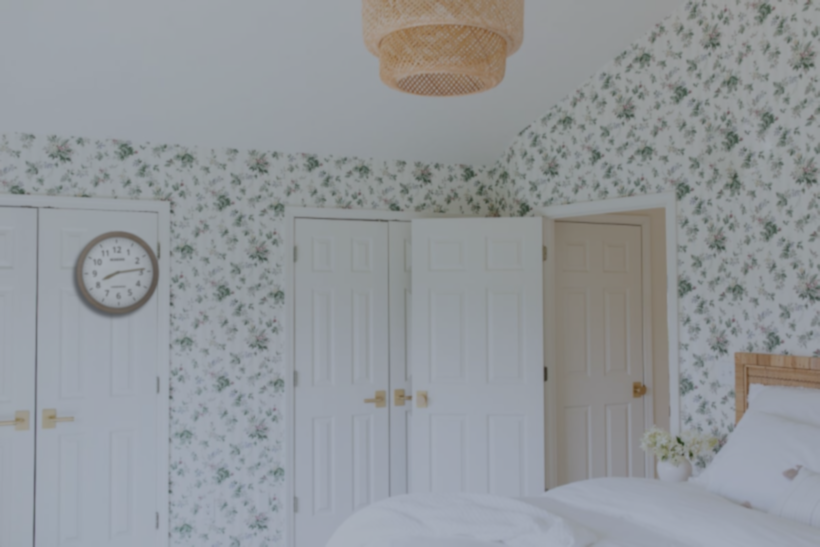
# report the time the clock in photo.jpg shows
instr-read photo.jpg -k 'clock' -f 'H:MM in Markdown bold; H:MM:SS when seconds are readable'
**8:14**
